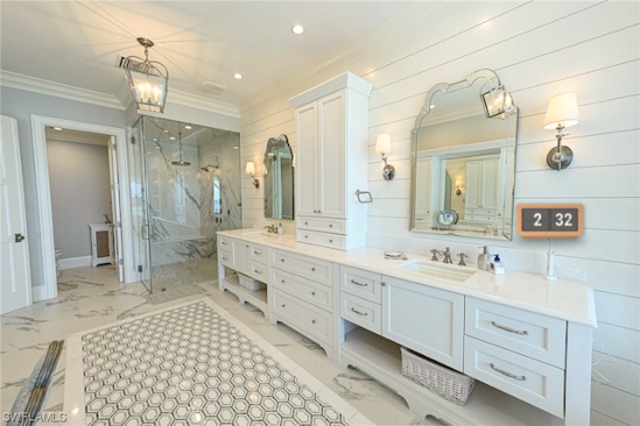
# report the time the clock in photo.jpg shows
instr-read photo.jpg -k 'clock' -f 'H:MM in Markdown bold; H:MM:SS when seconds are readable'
**2:32**
